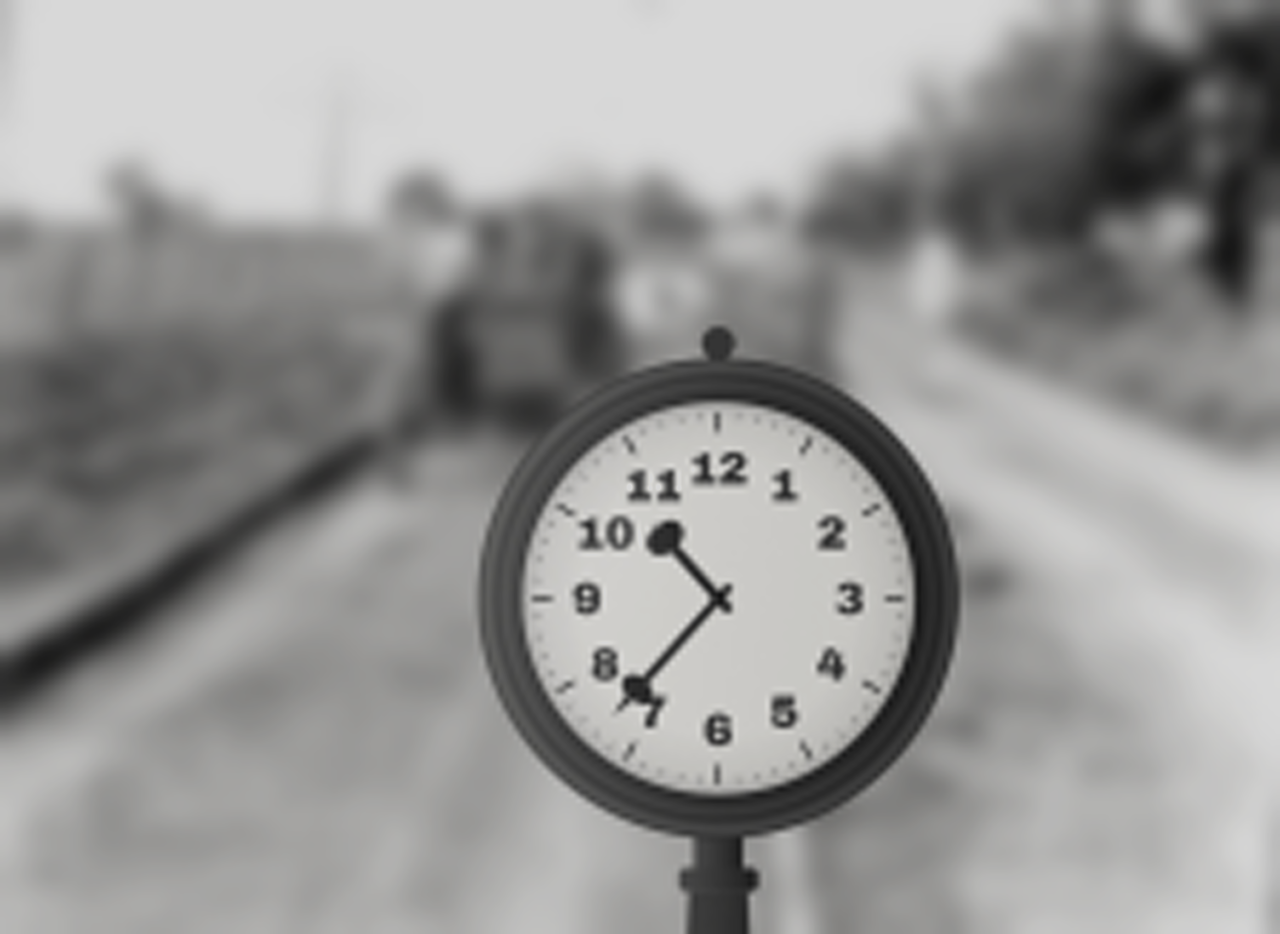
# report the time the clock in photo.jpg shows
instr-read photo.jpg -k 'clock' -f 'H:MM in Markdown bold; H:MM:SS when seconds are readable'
**10:37**
